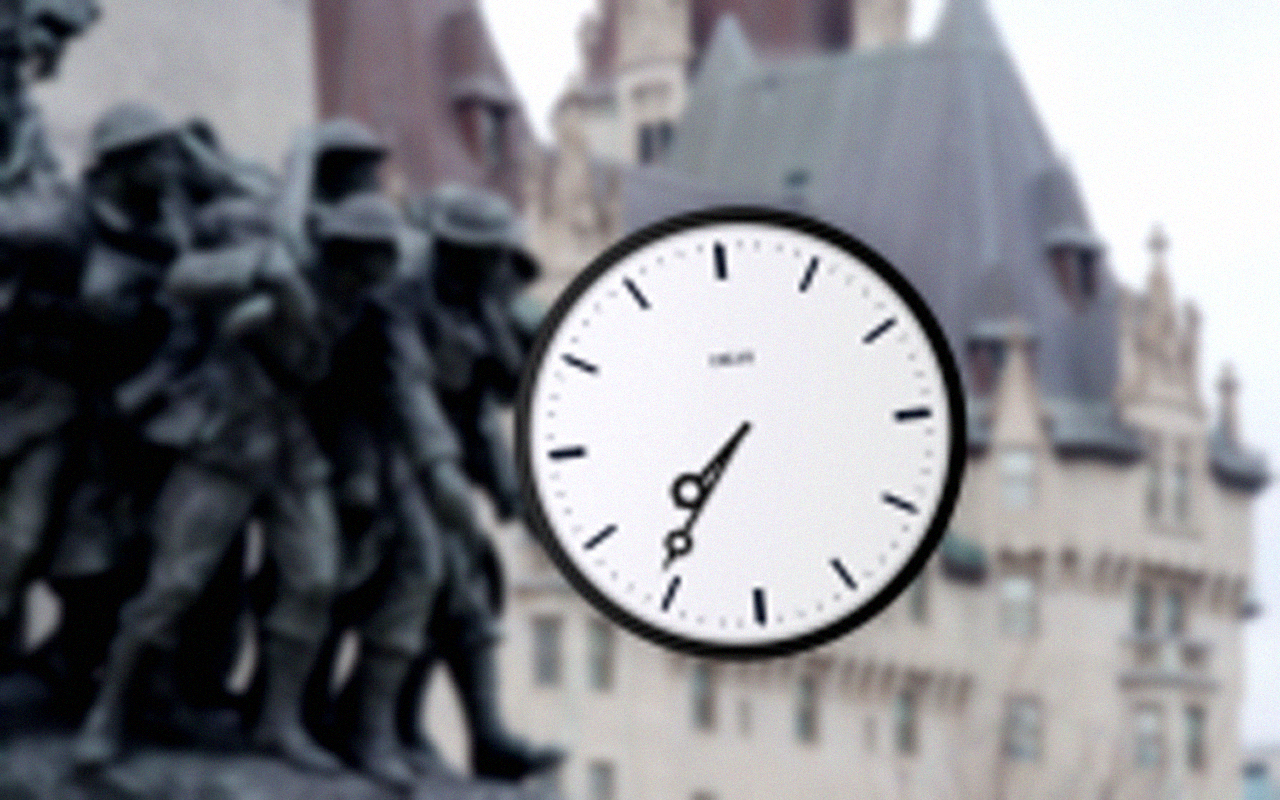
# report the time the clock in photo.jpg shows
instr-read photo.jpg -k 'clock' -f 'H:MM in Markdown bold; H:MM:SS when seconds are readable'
**7:36**
